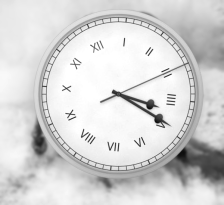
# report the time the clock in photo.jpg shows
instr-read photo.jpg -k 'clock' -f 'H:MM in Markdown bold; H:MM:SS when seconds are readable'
**4:24:15**
